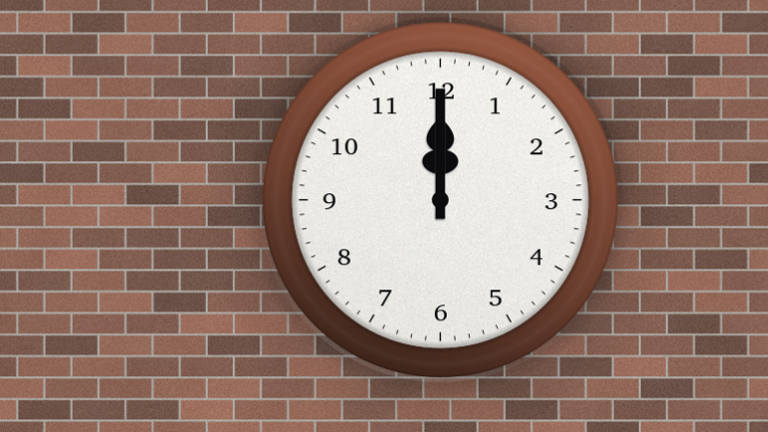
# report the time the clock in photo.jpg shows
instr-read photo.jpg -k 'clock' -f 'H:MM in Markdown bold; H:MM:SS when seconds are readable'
**12:00**
